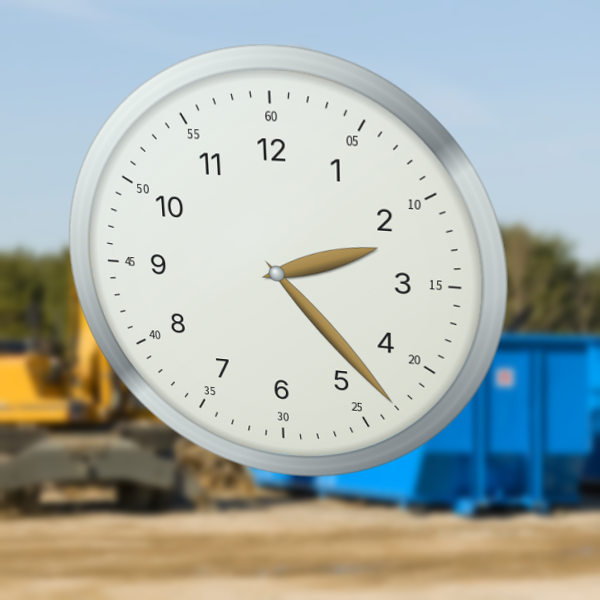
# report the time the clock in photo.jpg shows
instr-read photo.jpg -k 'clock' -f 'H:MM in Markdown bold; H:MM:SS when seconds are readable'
**2:23**
